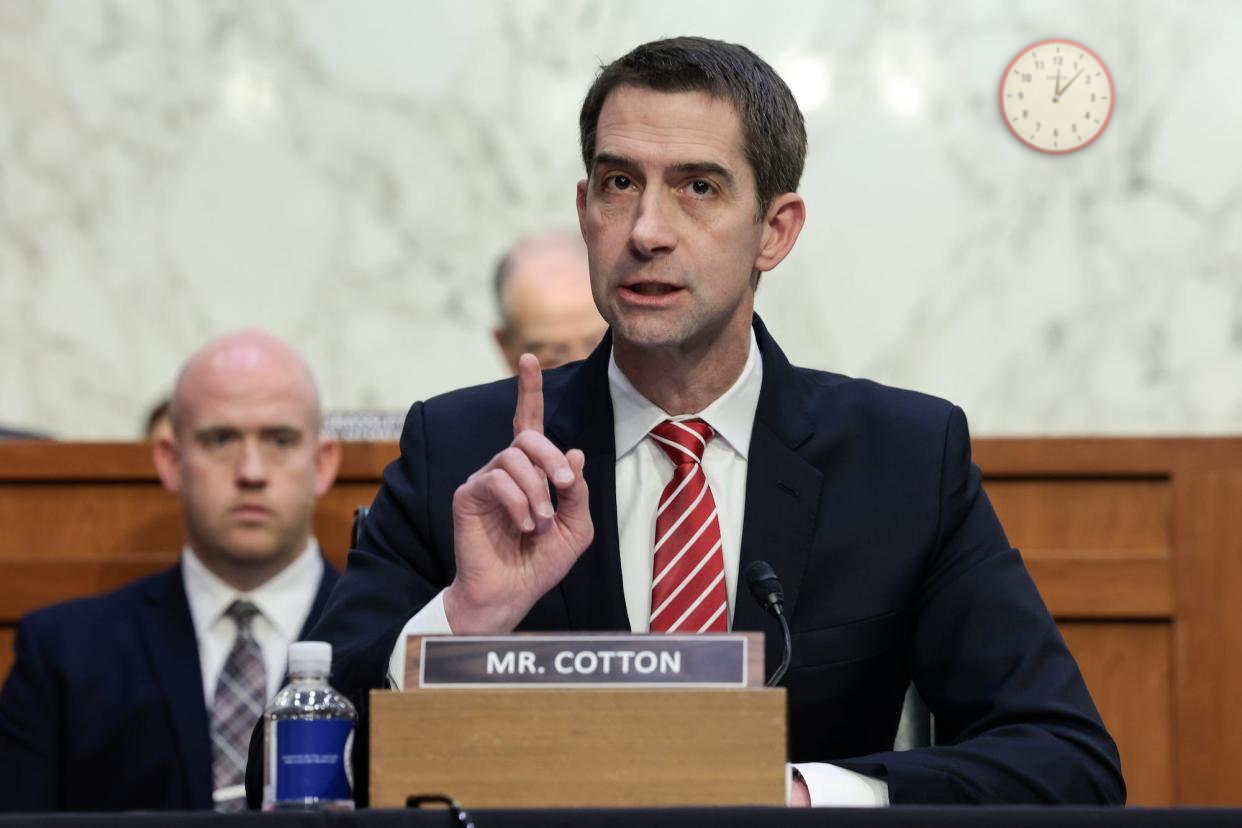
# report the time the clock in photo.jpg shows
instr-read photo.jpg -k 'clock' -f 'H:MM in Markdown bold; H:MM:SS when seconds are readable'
**12:07**
